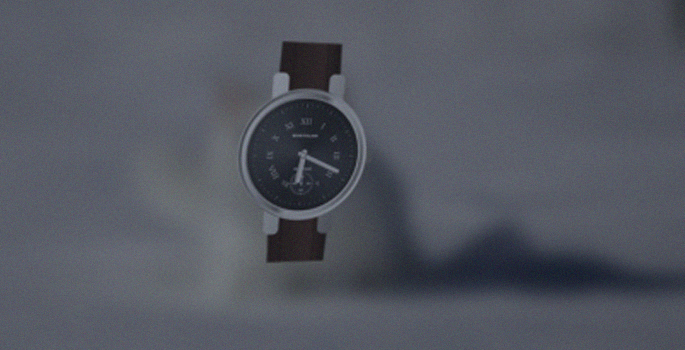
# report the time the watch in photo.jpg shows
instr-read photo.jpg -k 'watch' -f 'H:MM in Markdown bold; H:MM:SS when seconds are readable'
**6:19**
